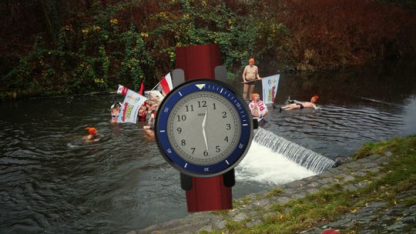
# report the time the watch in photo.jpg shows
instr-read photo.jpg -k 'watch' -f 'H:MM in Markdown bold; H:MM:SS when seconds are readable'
**12:29**
